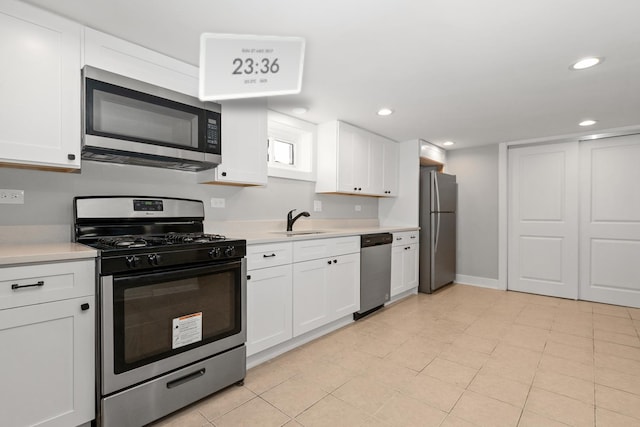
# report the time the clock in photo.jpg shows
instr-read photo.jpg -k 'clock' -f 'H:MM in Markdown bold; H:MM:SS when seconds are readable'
**23:36**
